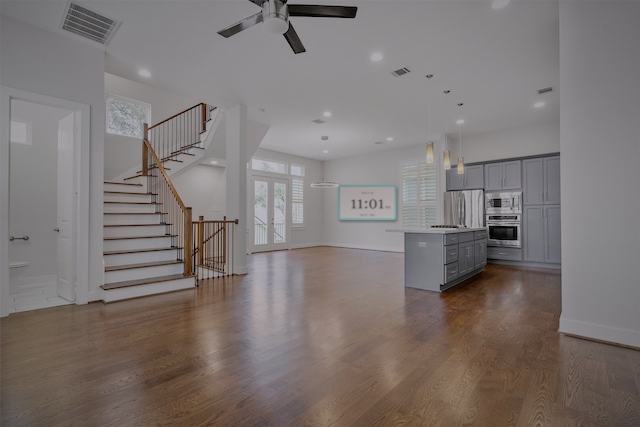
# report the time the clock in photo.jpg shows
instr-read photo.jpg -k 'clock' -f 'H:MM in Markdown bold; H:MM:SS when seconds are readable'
**11:01**
